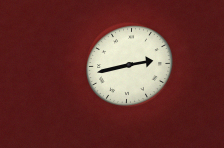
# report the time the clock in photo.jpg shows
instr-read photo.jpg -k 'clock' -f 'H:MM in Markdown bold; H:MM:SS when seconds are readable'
**2:43**
